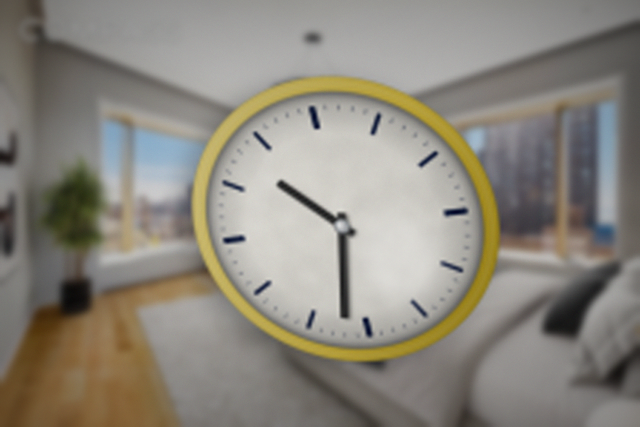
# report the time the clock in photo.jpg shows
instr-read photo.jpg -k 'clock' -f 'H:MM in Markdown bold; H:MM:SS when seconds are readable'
**10:32**
